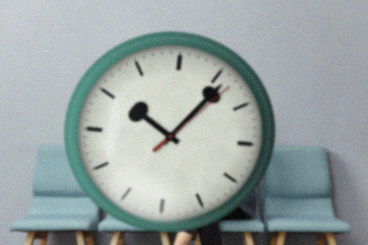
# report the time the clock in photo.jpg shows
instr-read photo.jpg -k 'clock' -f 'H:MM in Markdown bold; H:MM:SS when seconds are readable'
**10:06:07**
